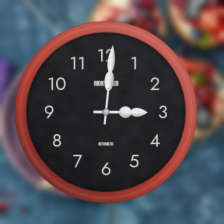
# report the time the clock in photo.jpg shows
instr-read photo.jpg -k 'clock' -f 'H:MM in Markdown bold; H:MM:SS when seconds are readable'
**3:01**
